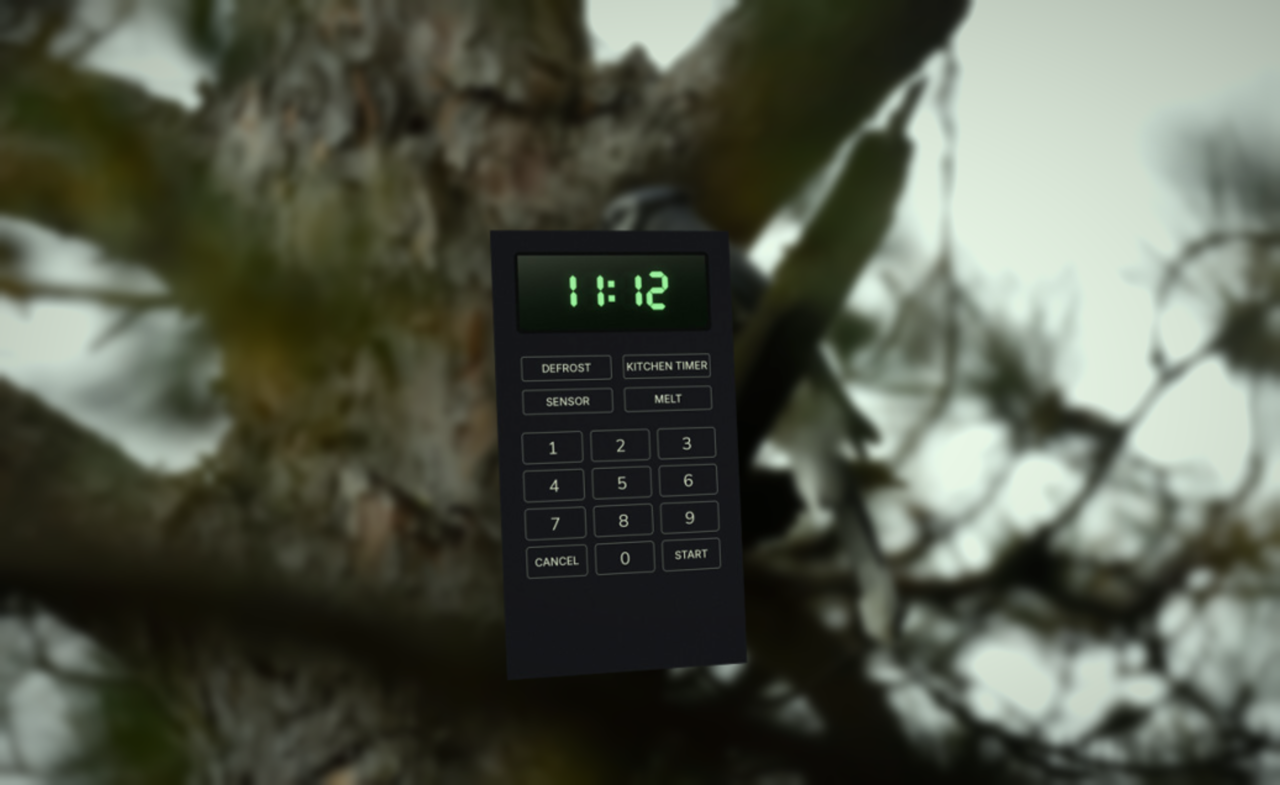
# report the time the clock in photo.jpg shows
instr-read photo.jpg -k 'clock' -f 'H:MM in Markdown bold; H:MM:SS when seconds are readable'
**11:12**
